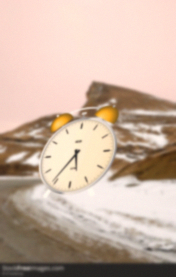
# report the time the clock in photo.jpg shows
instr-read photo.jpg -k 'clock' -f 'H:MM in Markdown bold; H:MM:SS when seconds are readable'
**5:36**
